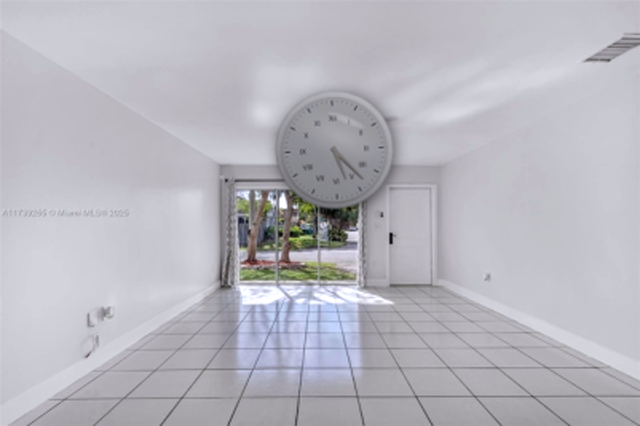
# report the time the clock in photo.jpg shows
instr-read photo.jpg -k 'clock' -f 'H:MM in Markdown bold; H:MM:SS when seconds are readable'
**5:23**
